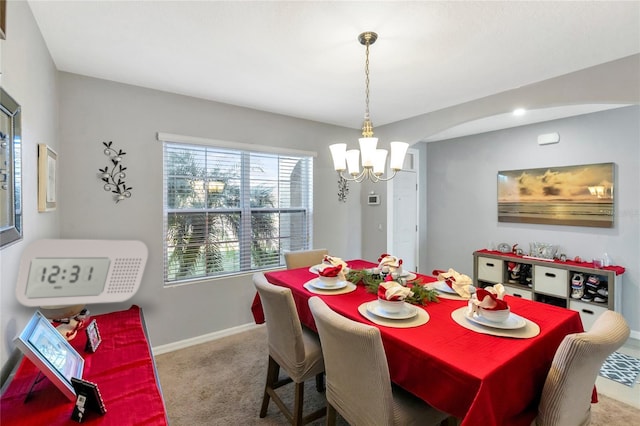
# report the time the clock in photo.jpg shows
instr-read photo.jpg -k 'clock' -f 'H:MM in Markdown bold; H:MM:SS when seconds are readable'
**12:31**
